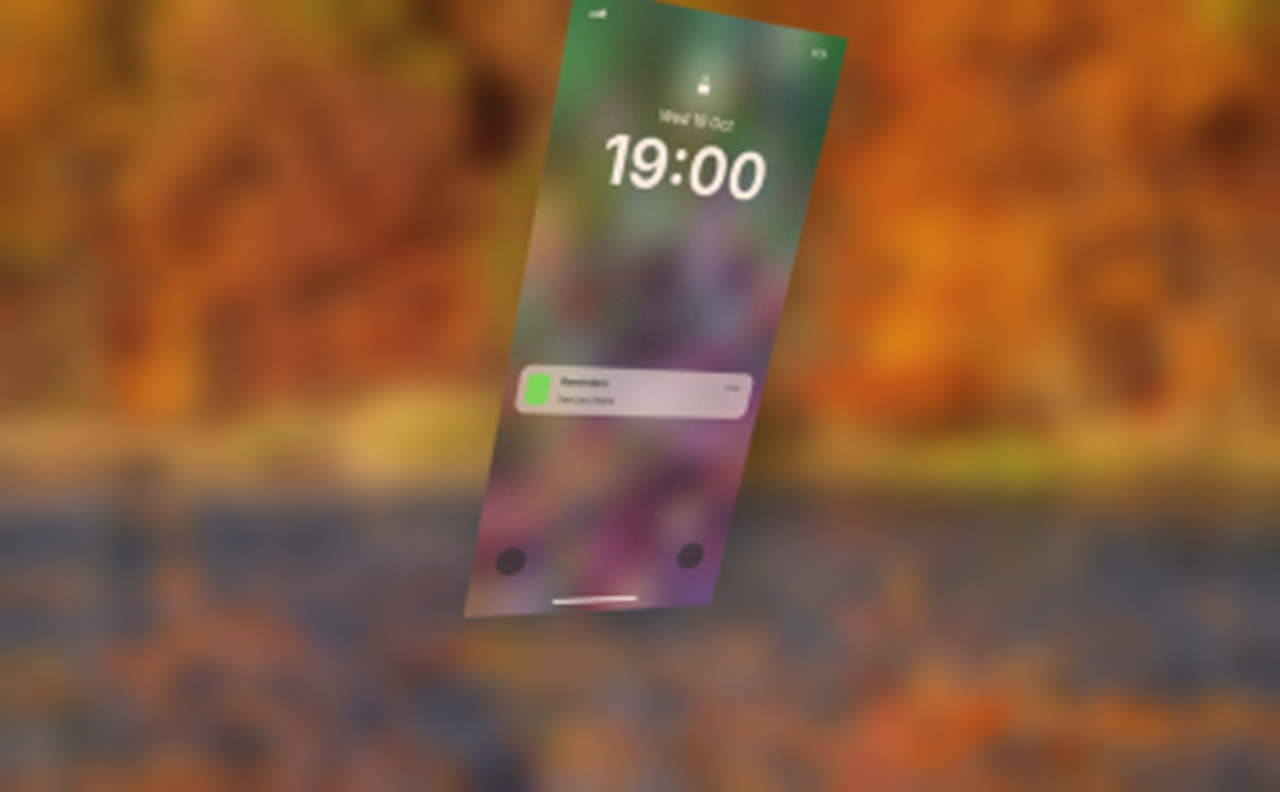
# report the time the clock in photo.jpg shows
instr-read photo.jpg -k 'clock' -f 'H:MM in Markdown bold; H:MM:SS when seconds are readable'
**19:00**
